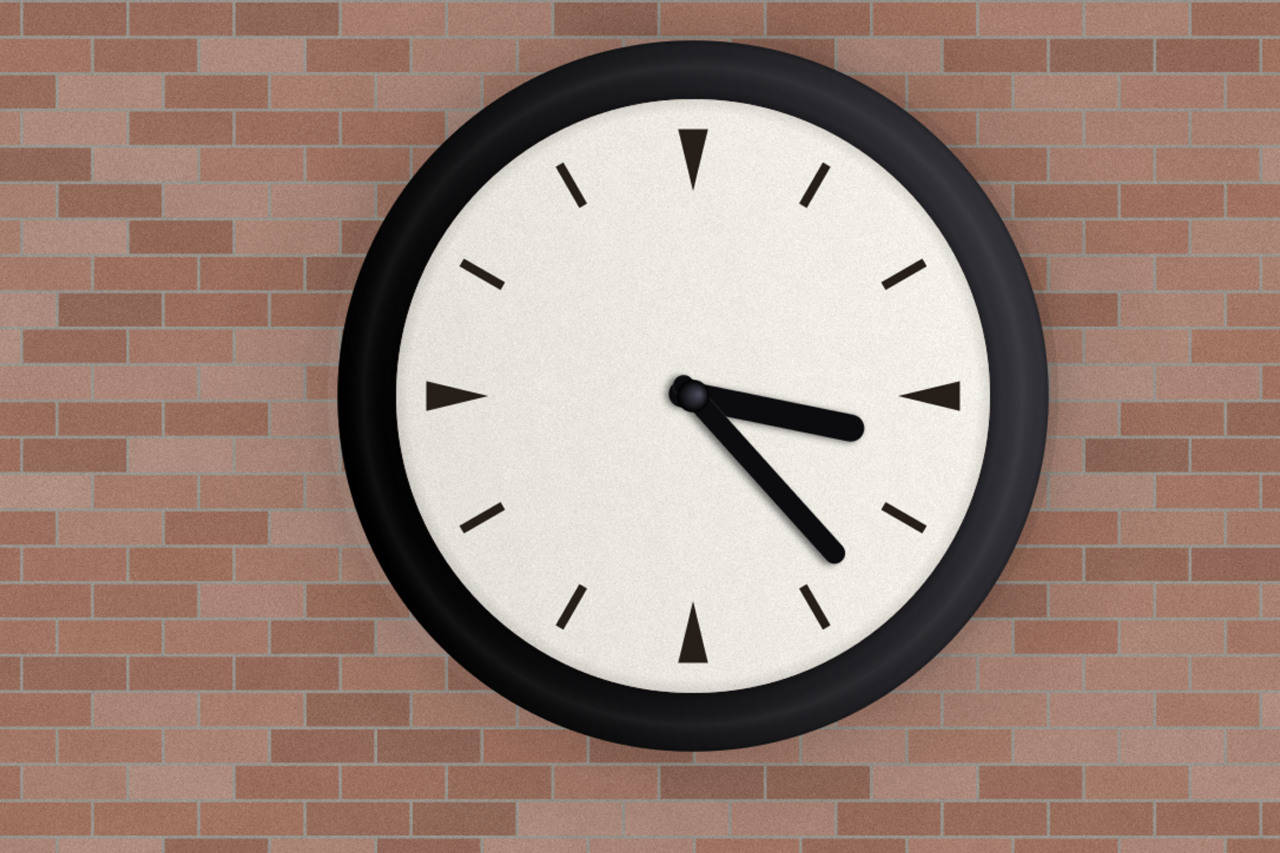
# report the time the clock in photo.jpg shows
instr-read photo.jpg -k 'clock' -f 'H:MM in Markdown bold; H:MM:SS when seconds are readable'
**3:23**
